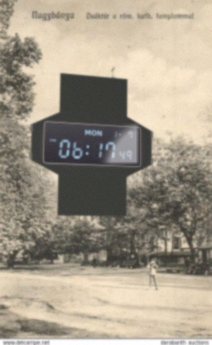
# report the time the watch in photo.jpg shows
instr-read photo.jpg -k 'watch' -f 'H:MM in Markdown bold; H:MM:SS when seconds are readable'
**6:17**
